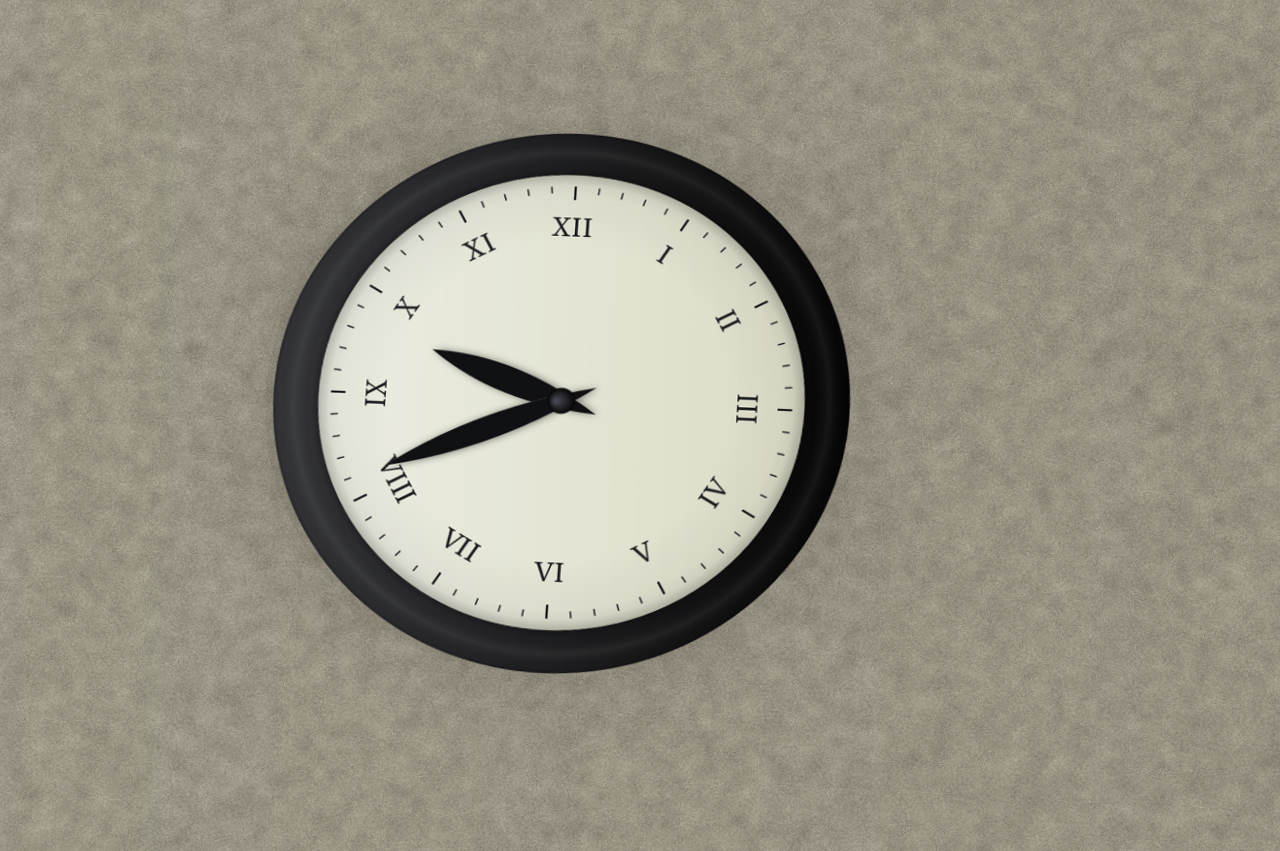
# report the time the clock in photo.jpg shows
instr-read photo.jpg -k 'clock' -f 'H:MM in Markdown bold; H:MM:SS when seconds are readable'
**9:41**
